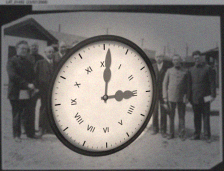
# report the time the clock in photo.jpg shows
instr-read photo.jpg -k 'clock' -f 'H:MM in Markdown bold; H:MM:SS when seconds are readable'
**3:01**
